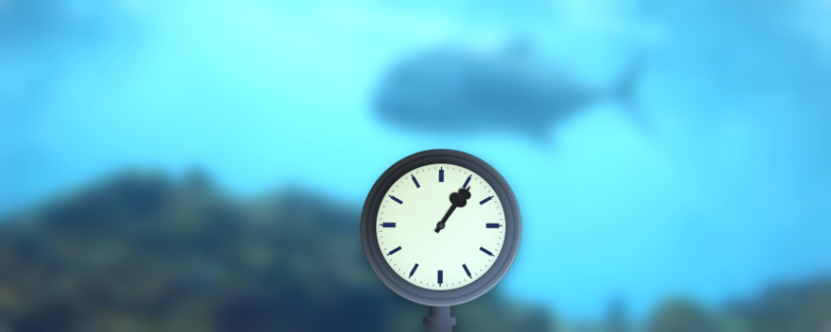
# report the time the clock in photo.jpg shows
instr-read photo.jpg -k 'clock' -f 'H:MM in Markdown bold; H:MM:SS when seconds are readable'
**1:06**
